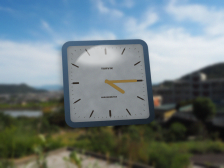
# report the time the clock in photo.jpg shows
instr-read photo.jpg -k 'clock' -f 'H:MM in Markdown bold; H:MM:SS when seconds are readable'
**4:15**
